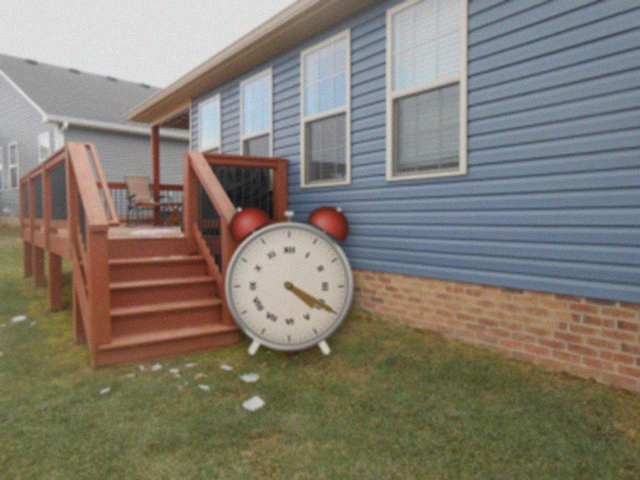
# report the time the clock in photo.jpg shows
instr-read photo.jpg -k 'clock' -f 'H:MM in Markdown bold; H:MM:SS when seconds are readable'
**4:20**
